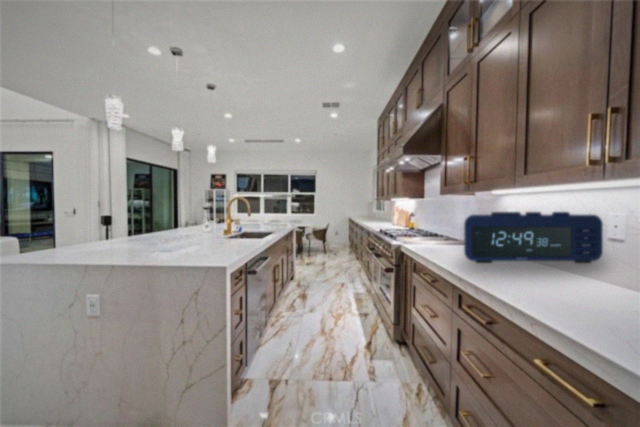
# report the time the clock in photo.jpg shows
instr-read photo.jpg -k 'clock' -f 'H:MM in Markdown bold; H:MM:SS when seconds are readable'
**12:49**
